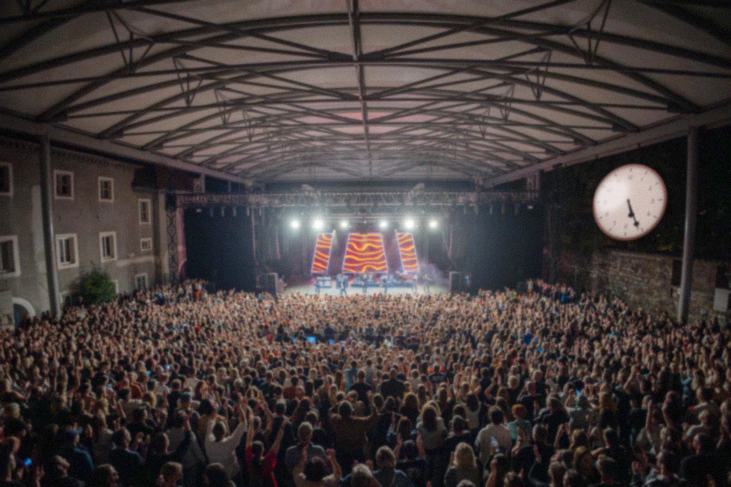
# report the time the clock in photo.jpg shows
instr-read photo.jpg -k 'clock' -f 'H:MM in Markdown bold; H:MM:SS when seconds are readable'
**5:26**
